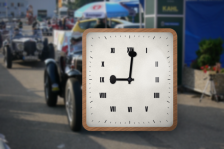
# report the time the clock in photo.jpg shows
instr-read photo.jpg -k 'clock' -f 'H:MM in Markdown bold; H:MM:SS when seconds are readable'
**9:01**
